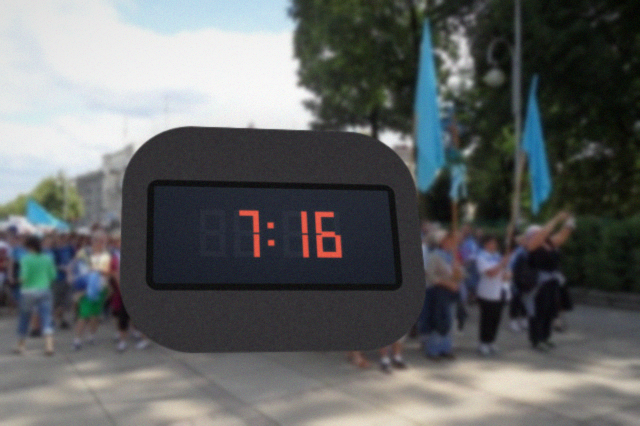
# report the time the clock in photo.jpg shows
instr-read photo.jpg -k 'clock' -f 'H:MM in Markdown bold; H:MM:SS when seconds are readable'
**7:16**
